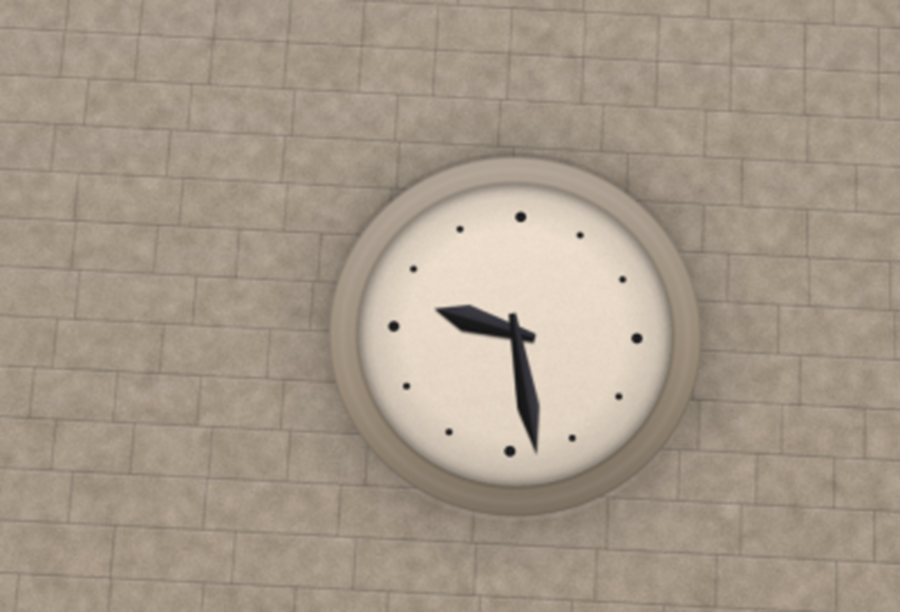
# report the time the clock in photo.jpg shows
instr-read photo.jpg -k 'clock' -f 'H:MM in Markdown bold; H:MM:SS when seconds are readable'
**9:28**
